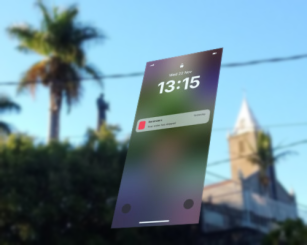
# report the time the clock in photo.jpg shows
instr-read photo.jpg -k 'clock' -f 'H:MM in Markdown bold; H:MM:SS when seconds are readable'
**13:15**
